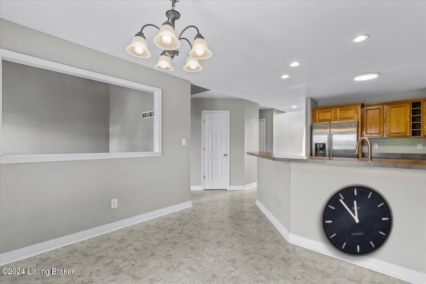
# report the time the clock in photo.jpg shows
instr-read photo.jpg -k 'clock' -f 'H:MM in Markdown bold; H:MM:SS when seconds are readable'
**11:54**
